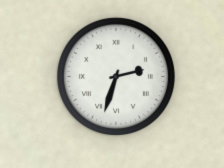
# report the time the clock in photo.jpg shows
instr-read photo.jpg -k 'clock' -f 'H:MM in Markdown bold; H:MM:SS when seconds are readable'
**2:33**
